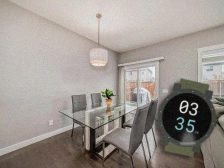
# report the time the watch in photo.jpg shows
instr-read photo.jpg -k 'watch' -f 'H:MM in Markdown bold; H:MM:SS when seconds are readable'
**3:35**
